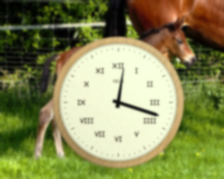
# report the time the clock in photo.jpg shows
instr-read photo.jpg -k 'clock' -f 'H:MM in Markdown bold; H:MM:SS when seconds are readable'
**12:18**
